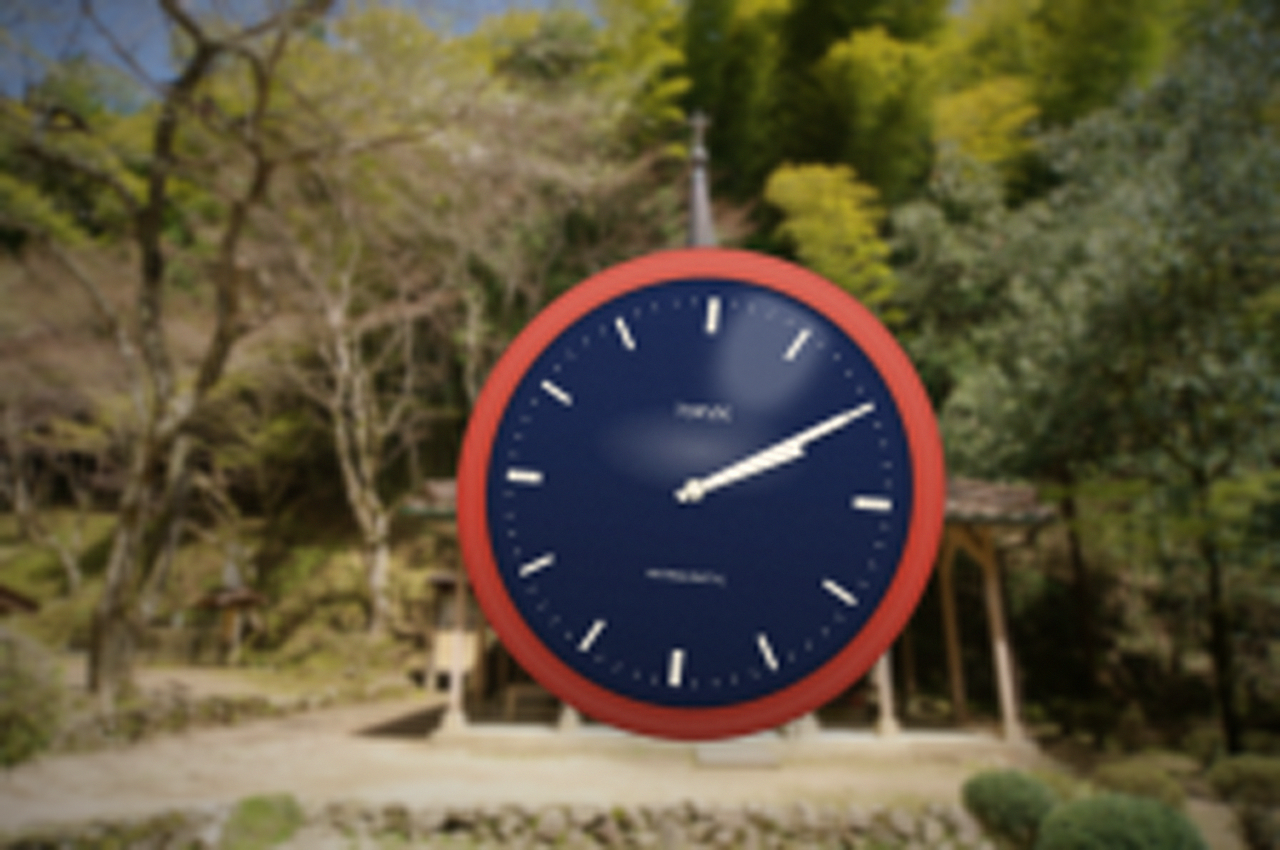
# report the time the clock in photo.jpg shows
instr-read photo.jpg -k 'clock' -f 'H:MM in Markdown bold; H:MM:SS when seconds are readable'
**2:10**
